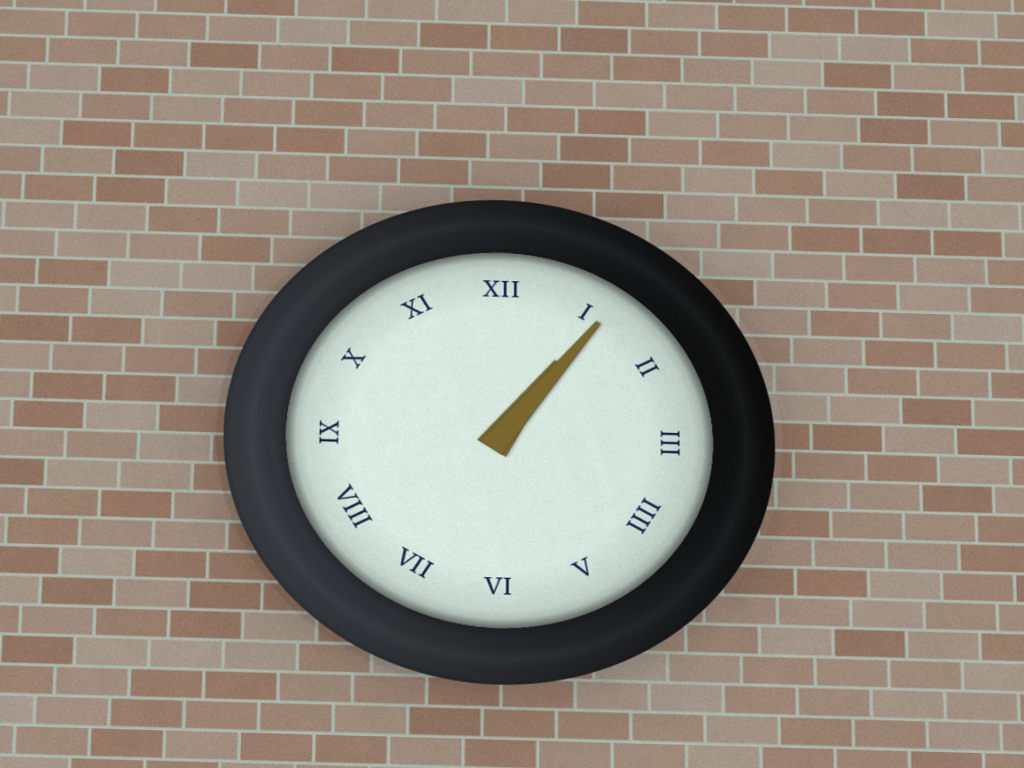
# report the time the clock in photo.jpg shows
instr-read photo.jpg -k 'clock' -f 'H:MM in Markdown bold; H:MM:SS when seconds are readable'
**1:06**
